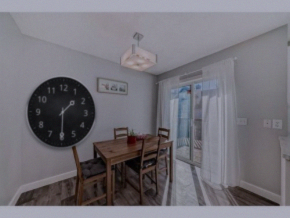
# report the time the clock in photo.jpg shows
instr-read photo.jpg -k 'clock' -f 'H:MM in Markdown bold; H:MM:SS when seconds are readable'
**1:30**
